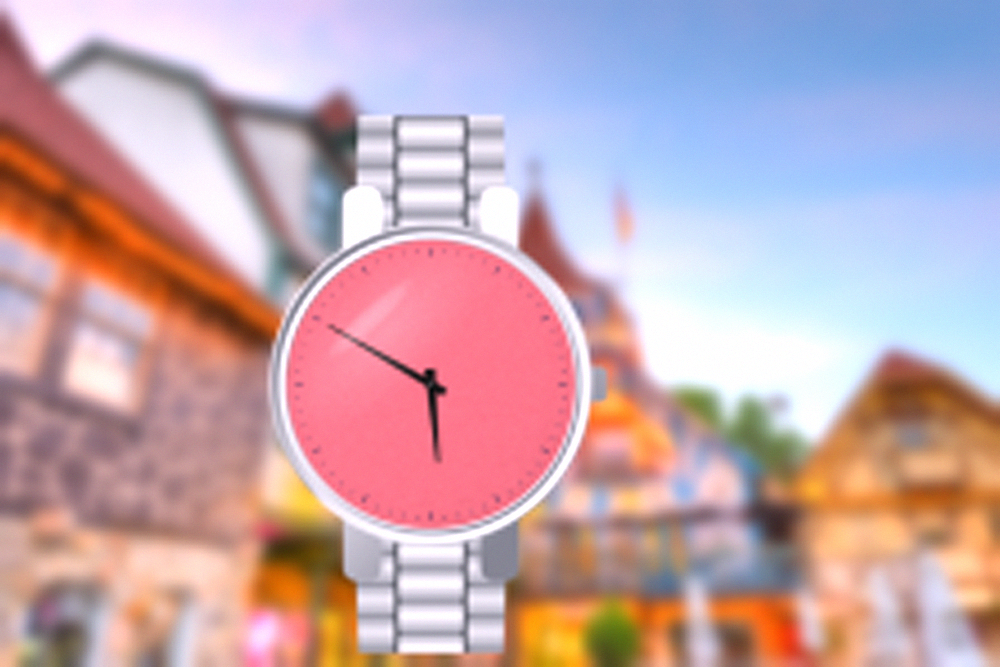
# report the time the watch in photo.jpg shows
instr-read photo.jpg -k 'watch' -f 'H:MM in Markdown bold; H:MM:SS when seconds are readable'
**5:50**
